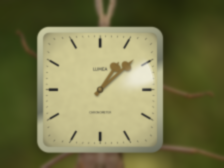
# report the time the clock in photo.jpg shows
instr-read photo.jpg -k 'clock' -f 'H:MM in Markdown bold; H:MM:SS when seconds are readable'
**1:08**
